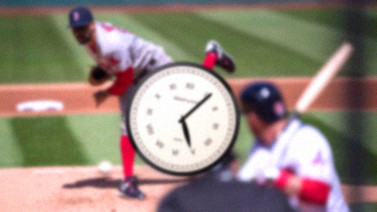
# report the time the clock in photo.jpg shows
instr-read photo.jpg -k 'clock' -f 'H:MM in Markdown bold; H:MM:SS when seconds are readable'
**5:06**
